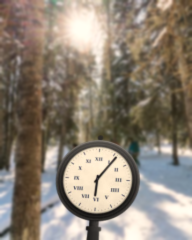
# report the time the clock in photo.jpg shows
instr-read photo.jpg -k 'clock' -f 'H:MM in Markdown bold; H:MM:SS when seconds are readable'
**6:06**
